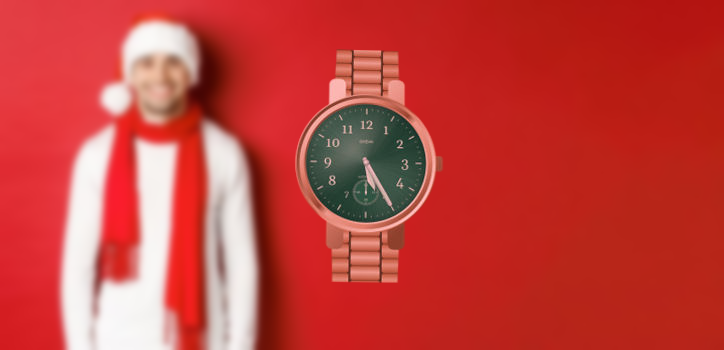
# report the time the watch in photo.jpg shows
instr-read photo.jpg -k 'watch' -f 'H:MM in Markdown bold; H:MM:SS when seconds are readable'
**5:25**
